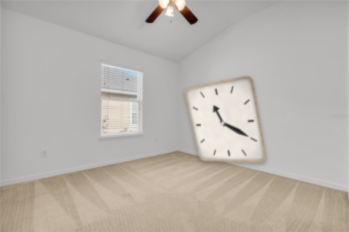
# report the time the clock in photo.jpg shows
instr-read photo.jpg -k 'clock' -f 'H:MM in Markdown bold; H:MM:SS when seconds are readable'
**11:20**
